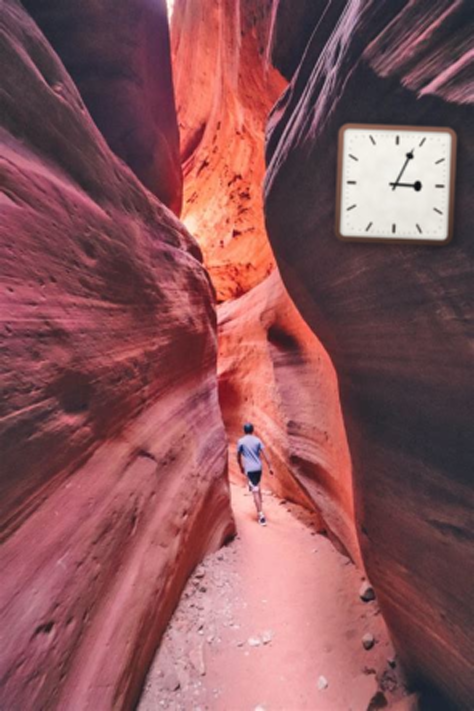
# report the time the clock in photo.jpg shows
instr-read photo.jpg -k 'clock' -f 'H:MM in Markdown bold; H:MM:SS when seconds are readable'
**3:04**
